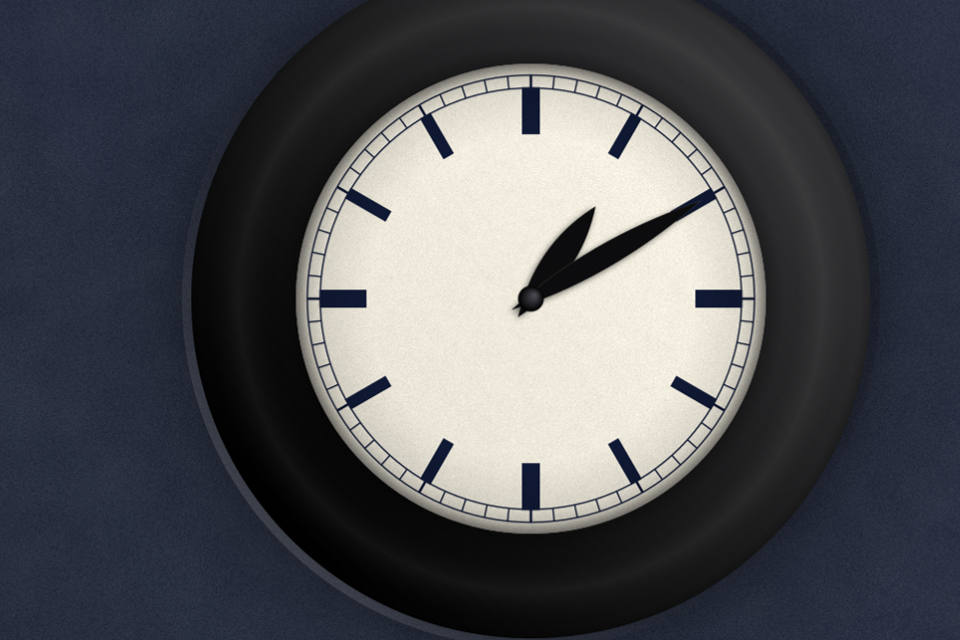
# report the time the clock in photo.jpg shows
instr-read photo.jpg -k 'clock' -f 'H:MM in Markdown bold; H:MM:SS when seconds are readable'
**1:10**
